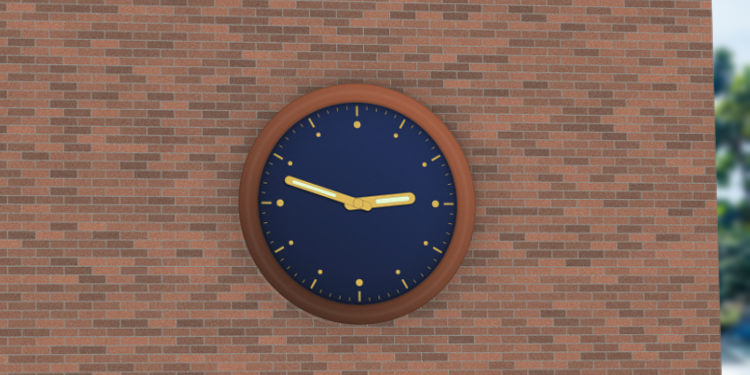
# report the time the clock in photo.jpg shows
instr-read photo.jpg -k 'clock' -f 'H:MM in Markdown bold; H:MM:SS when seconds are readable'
**2:48**
